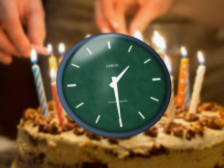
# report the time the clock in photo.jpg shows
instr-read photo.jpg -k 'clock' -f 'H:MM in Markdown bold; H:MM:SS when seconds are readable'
**1:30**
